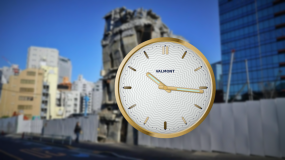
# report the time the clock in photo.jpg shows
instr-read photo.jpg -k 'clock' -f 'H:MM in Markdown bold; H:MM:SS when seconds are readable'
**10:16**
